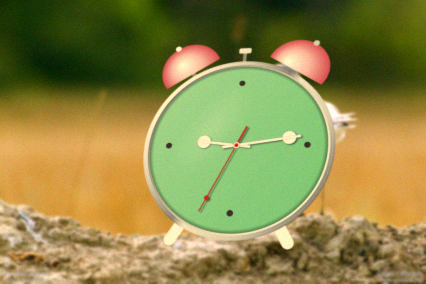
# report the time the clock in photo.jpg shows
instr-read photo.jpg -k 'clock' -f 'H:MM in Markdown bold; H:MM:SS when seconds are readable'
**9:13:34**
